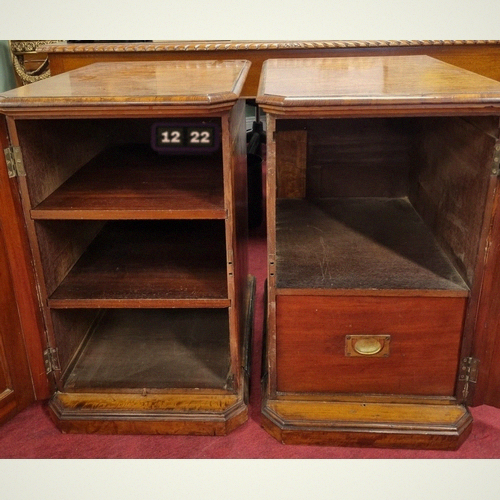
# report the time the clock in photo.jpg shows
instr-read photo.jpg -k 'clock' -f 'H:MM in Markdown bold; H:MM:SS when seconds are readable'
**12:22**
